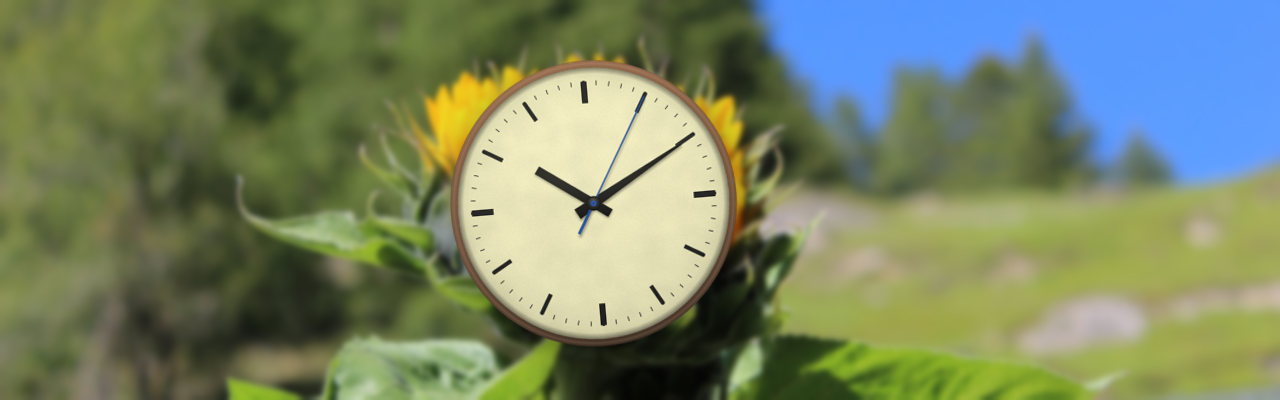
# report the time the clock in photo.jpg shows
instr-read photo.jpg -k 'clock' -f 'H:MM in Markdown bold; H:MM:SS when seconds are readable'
**10:10:05**
